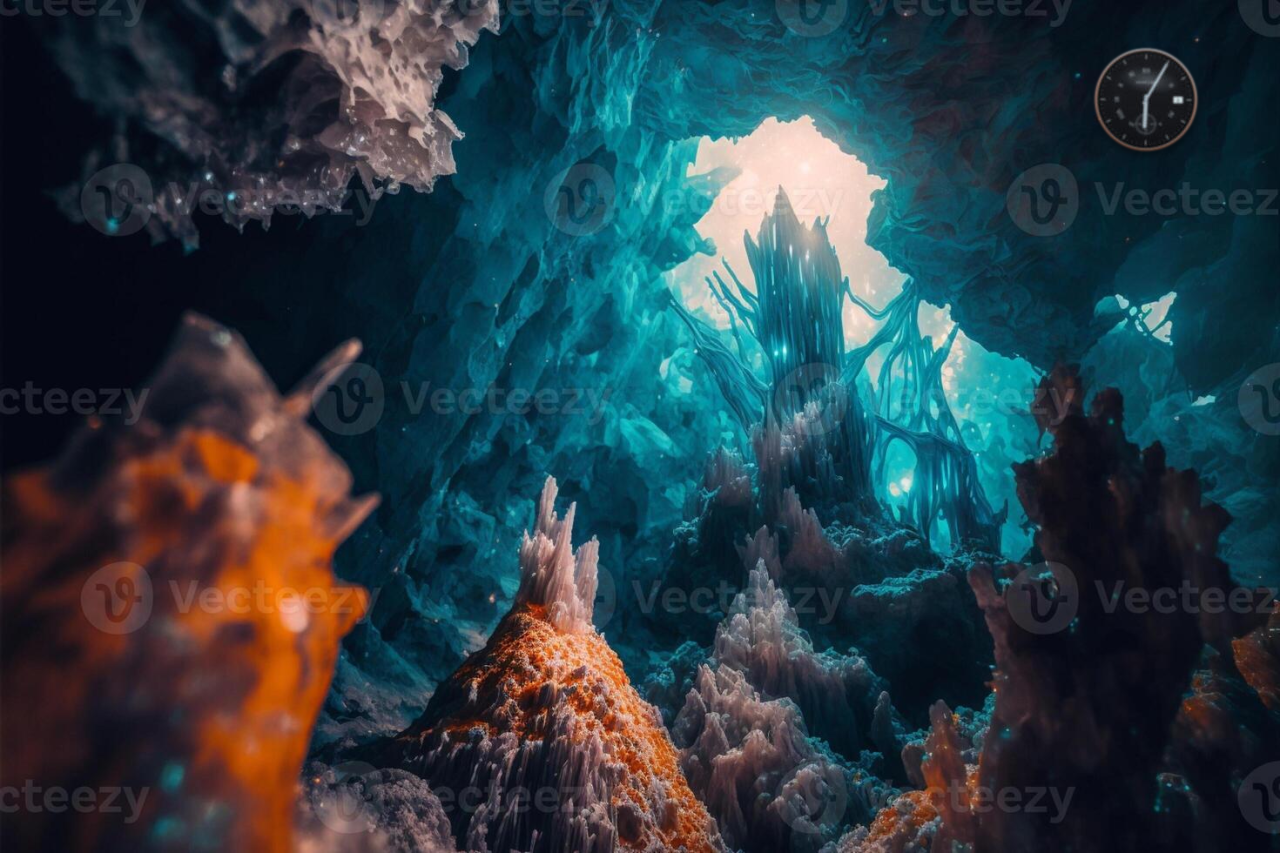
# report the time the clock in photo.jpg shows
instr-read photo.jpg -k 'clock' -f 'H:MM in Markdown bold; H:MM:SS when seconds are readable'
**6:05**
